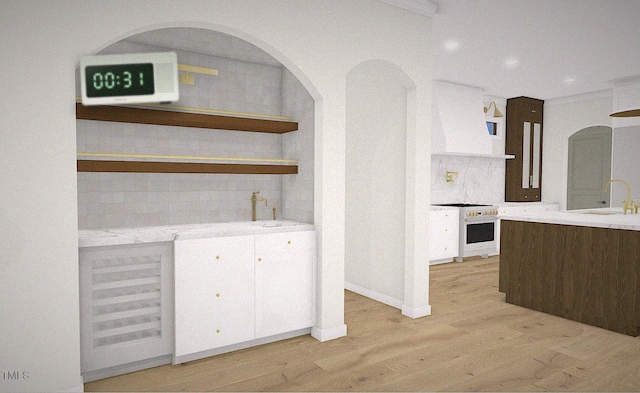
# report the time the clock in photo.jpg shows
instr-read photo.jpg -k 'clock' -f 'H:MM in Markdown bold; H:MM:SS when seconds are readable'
**0:31**
